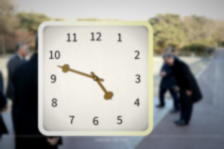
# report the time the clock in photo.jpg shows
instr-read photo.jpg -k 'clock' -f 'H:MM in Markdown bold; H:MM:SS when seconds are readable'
**4:48**
